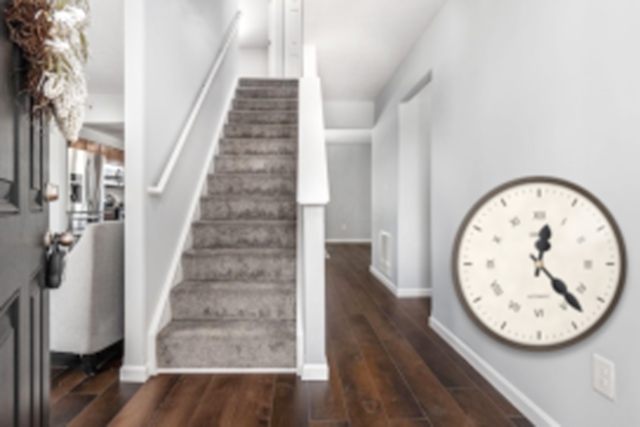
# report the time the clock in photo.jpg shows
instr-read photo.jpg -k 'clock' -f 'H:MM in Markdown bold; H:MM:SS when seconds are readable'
**12:23**
